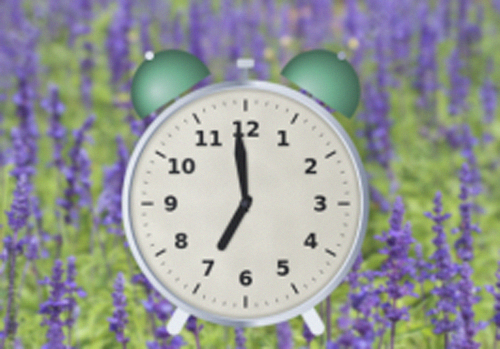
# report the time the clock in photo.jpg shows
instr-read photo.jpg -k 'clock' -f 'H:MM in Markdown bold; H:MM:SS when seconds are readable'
**6:59**
